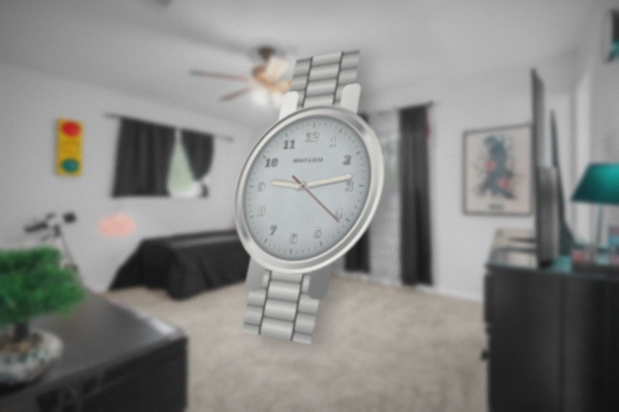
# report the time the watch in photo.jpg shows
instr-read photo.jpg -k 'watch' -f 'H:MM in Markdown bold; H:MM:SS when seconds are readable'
**9:13:21**
